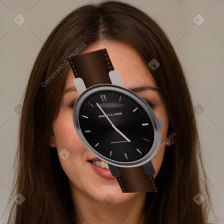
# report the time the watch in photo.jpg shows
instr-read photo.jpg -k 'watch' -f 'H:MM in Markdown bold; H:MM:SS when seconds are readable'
**4:57**
